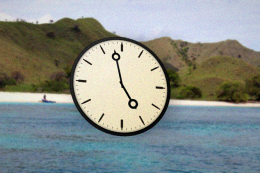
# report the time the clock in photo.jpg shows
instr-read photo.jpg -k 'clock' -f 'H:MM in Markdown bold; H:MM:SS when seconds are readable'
**4:58**
